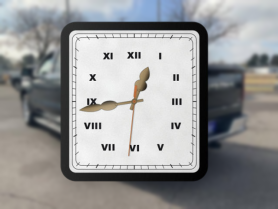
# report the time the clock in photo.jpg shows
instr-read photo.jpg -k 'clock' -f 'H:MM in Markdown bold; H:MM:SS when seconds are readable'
**12:43:31**
